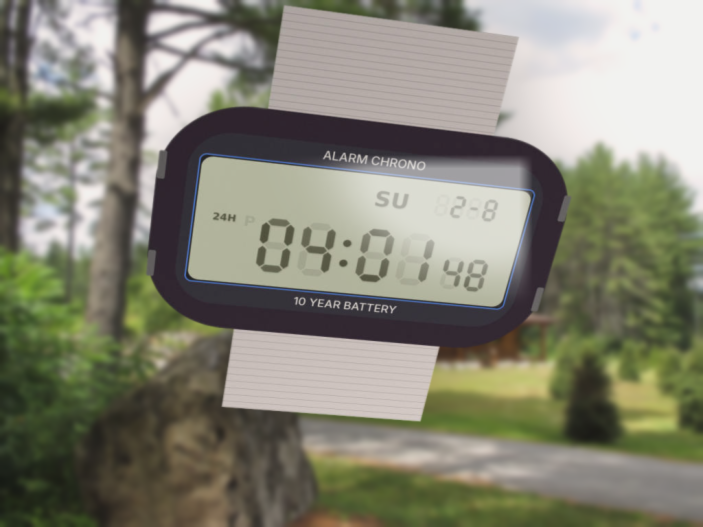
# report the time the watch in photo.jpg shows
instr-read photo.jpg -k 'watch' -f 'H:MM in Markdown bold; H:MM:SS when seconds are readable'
**4:01:48**
